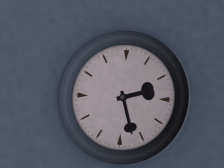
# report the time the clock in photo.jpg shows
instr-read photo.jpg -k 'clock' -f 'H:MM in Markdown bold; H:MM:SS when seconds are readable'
**2:27**
